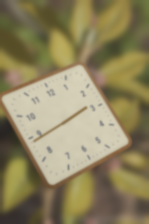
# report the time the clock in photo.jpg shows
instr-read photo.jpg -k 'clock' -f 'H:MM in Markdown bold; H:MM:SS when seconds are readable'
**2:44**
